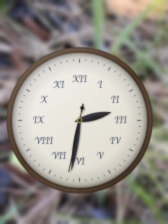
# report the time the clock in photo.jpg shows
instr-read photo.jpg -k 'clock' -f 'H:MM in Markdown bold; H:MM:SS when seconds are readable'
**2:31:32**
